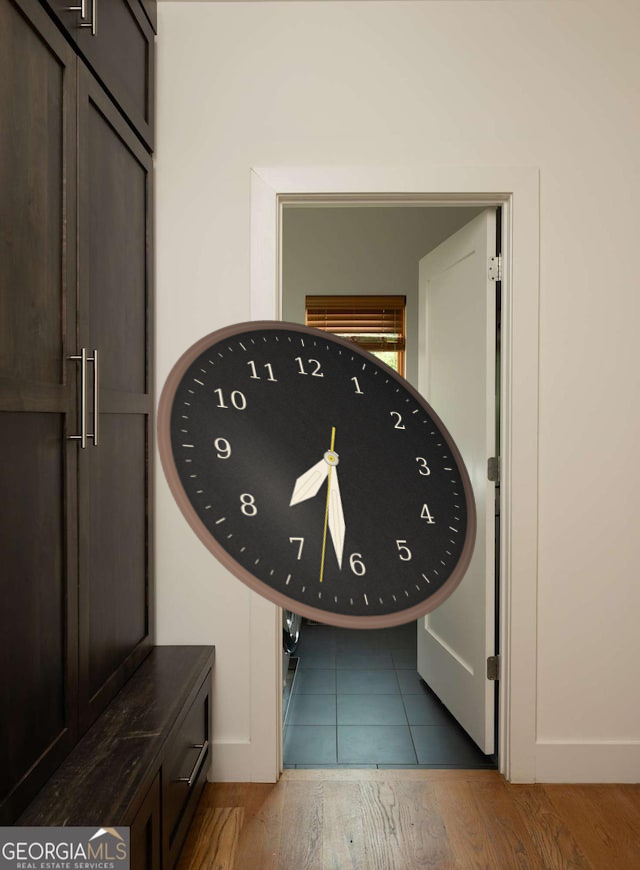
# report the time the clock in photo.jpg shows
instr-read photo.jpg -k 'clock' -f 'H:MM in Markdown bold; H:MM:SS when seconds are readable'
**7:31:33**
